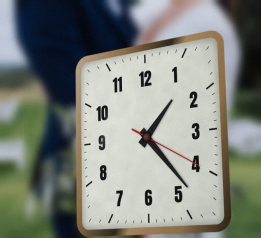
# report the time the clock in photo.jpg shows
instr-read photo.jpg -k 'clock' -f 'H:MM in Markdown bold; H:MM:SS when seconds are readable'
**1:23:20**
